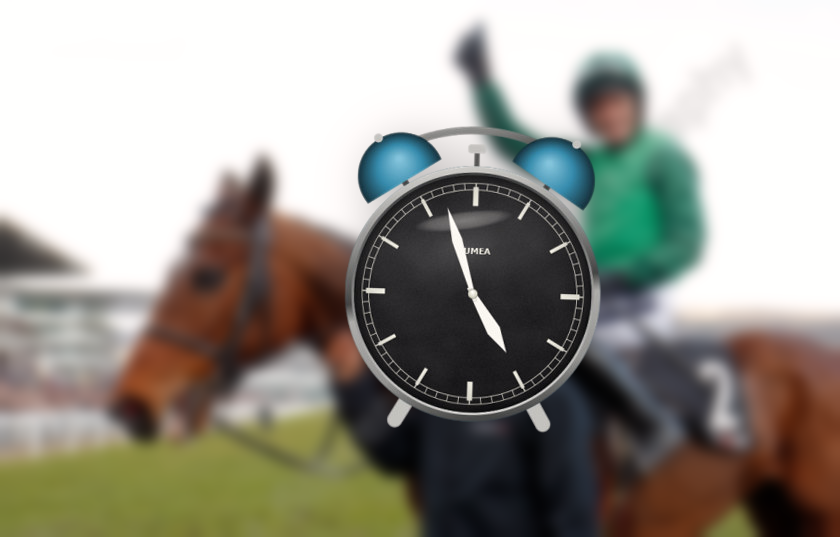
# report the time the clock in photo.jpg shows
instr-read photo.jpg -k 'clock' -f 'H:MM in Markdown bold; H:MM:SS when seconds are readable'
**4:57**
